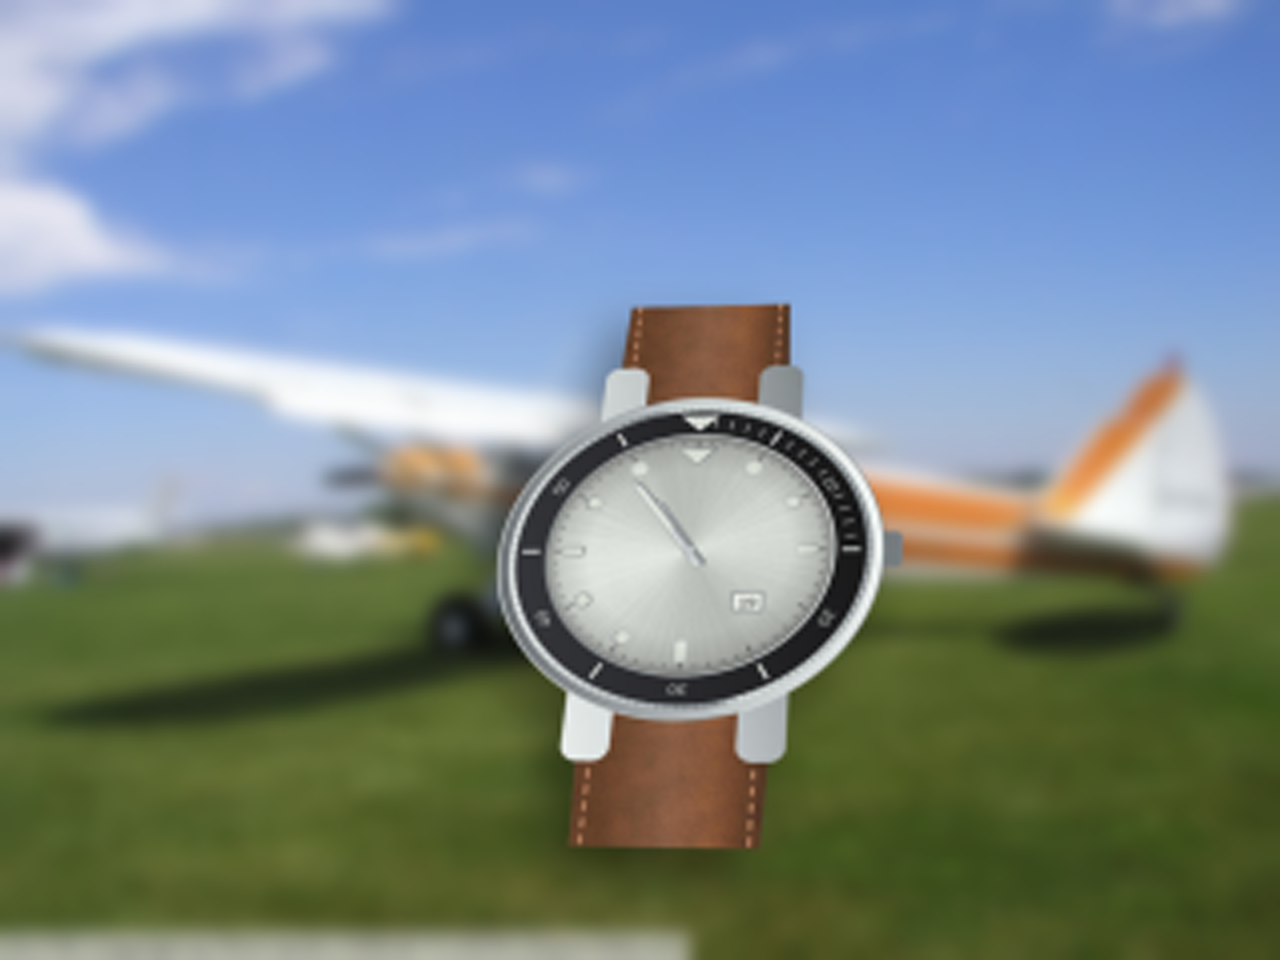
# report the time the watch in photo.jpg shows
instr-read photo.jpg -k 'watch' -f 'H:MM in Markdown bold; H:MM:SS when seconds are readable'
**10:54**
